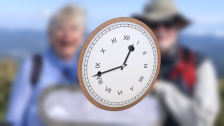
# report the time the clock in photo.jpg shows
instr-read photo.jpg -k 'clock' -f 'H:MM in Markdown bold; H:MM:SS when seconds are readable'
**12:42**
